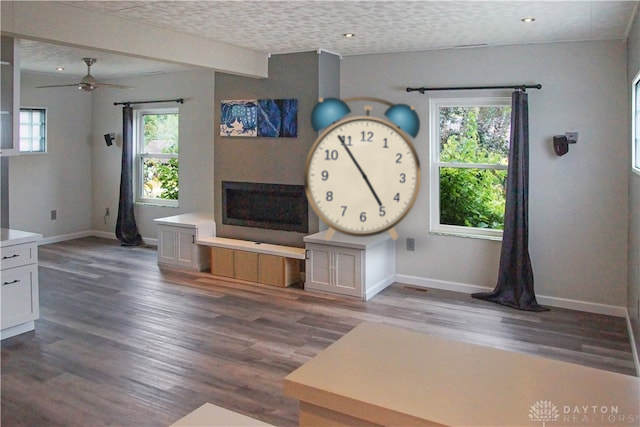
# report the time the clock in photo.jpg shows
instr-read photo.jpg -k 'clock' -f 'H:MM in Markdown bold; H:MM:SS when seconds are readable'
**4:54**
